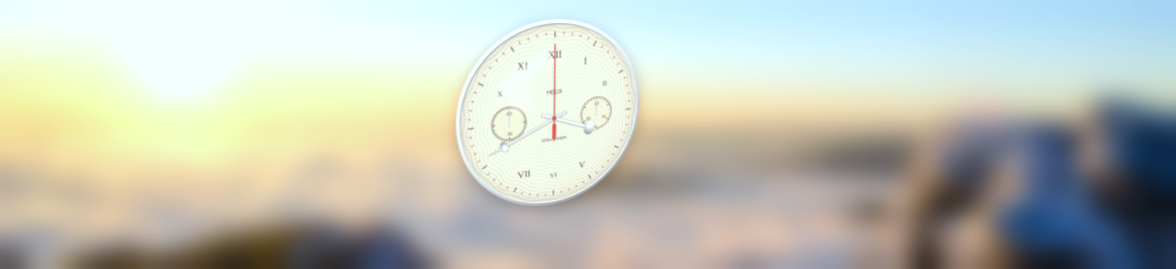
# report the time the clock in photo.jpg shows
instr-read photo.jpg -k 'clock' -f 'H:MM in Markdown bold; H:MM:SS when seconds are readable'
**3:41**
